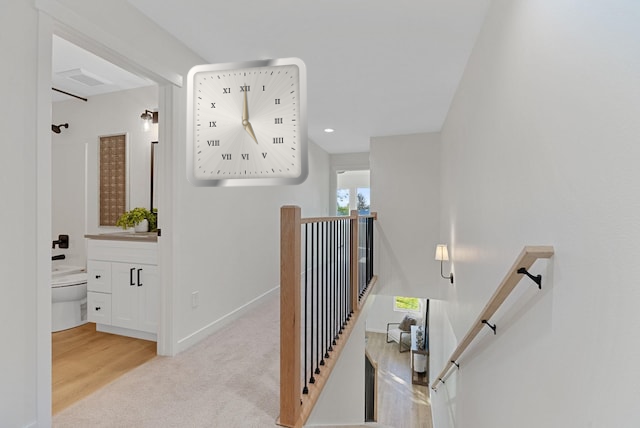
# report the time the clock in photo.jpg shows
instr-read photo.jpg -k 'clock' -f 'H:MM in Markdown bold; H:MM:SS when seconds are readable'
**5:00**
